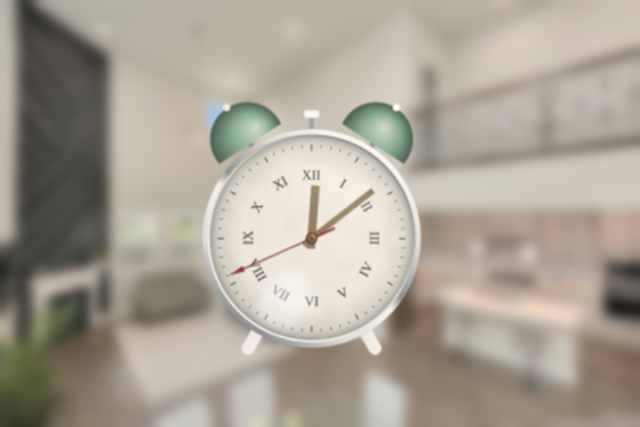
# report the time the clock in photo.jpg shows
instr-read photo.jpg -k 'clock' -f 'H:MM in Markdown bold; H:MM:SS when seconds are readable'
**12:08:41**
